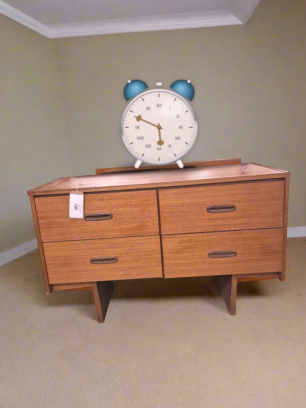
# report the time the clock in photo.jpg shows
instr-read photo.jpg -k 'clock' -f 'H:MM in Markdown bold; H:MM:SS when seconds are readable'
**5:49**
